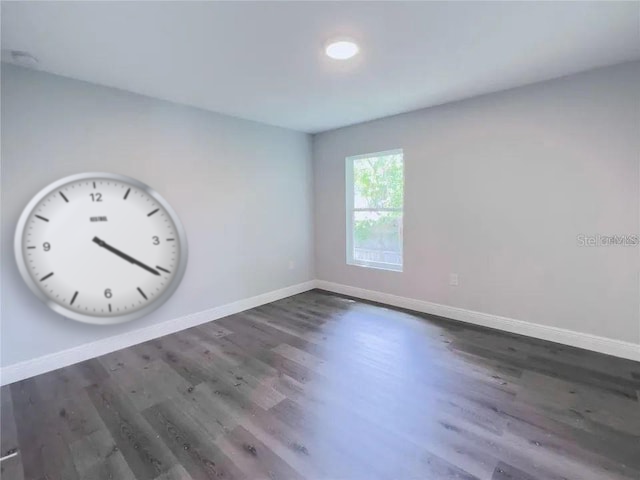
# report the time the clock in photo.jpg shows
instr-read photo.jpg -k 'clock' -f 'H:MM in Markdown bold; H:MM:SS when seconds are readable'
**4:21**
